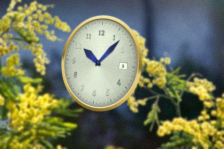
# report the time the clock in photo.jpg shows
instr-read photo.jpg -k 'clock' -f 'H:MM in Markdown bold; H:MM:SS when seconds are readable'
**10:07**
